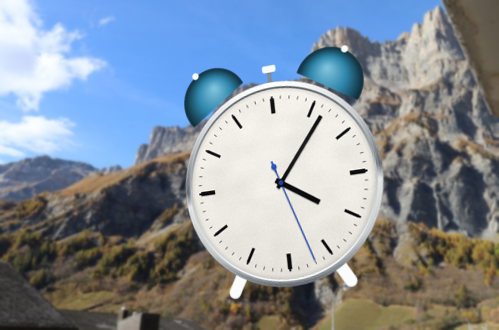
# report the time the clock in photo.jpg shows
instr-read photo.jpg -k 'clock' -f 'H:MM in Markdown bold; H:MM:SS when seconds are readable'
**4:06:27**
